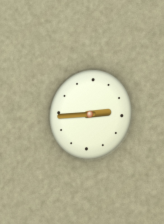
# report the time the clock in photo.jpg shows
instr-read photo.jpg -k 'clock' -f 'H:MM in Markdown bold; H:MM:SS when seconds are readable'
**2:44**
